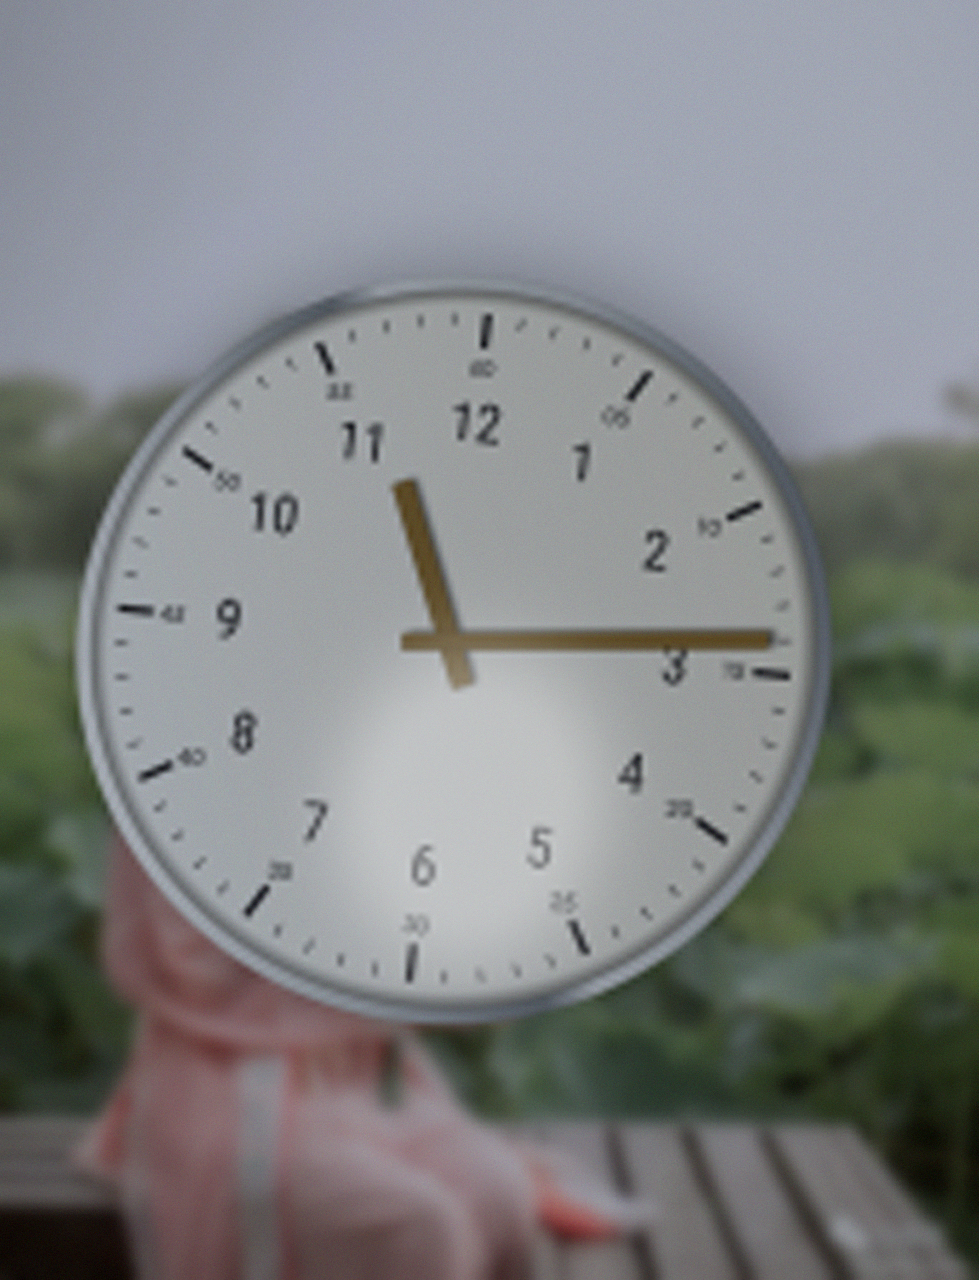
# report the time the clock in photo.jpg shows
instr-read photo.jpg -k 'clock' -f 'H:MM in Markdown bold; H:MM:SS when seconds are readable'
**11:14**
